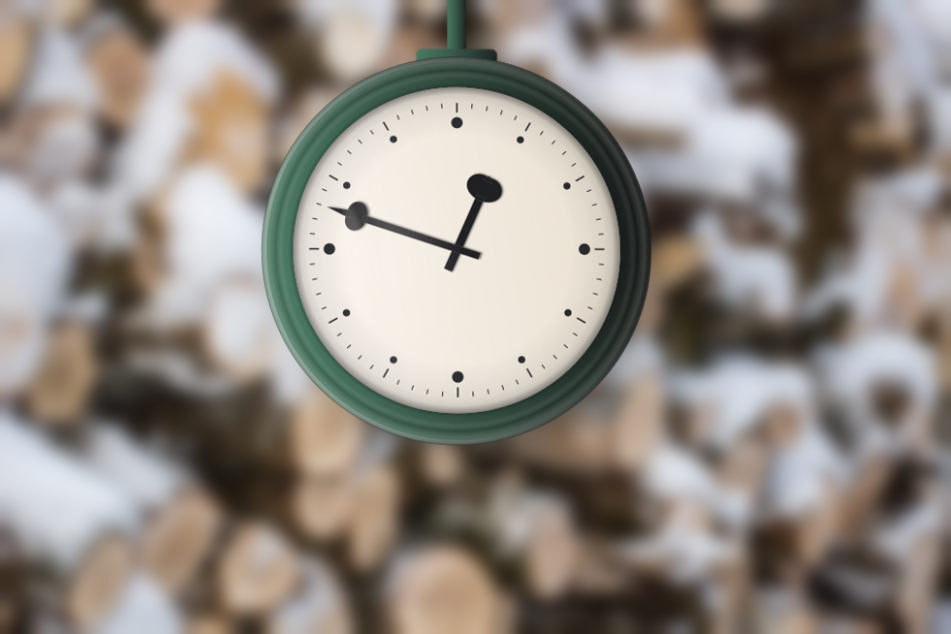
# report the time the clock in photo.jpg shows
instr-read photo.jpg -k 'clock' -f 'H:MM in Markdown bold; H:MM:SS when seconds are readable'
**12:48**
